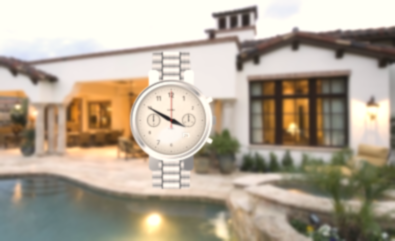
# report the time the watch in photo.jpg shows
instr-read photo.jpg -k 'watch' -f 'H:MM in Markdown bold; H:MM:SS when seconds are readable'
**3:50**
